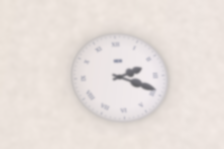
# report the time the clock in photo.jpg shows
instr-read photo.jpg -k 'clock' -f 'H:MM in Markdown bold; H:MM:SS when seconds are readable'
**2:19**
